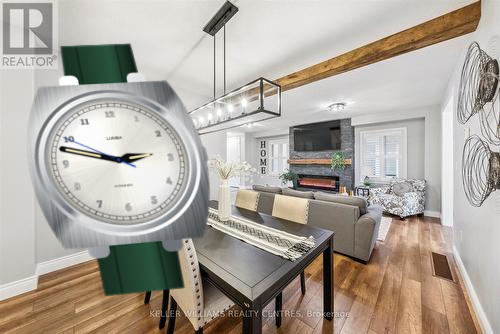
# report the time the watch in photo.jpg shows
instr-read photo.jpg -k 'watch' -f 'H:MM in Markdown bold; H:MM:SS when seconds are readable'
**2:47:50**
